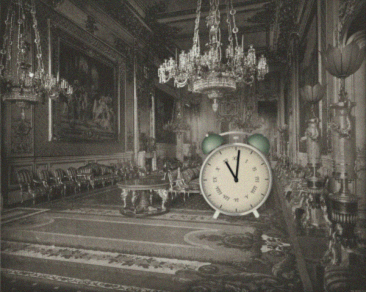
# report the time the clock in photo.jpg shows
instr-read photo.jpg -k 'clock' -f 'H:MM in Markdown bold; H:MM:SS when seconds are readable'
**11:01**
